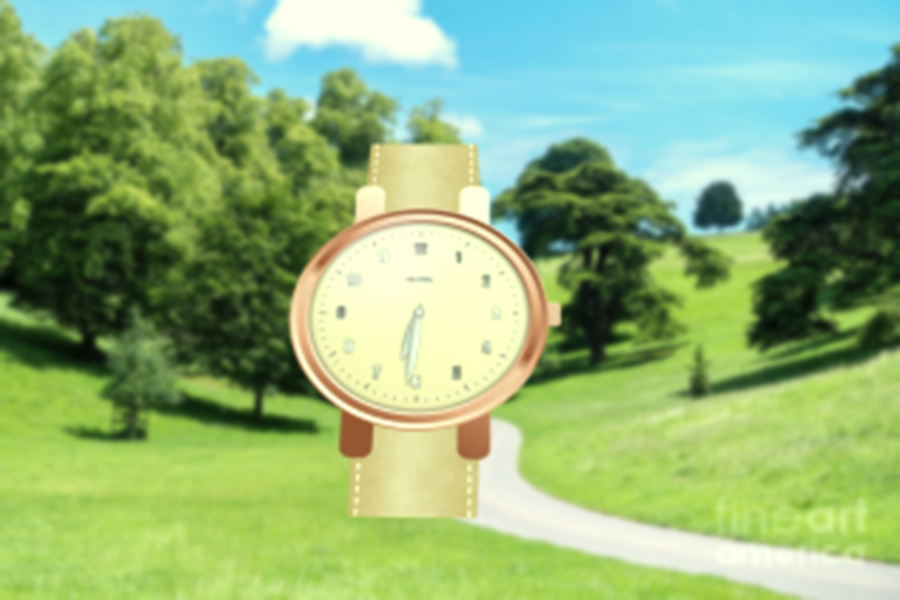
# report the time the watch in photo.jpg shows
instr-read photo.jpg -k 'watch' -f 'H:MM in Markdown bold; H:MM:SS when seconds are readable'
**6:31**
